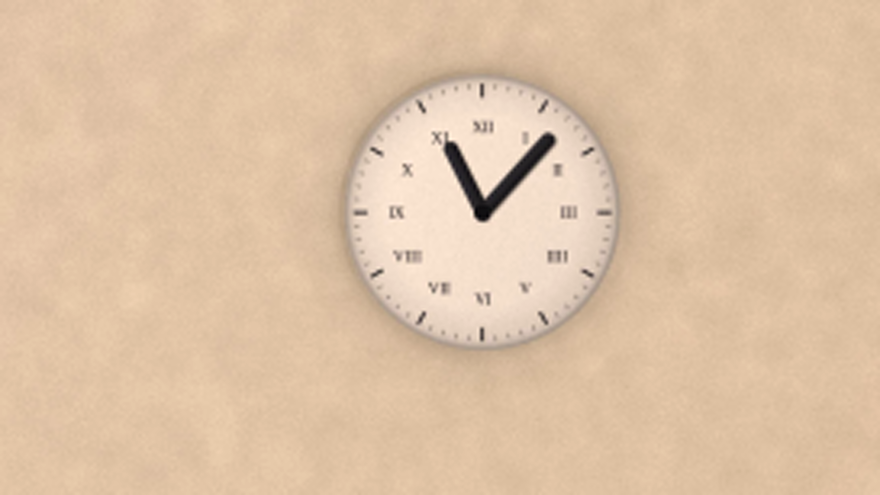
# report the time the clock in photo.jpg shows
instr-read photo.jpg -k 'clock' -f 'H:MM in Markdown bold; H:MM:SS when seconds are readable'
**11:07**
